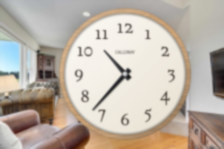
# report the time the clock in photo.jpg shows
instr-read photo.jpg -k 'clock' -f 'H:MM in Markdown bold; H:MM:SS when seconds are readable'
**10:37**
